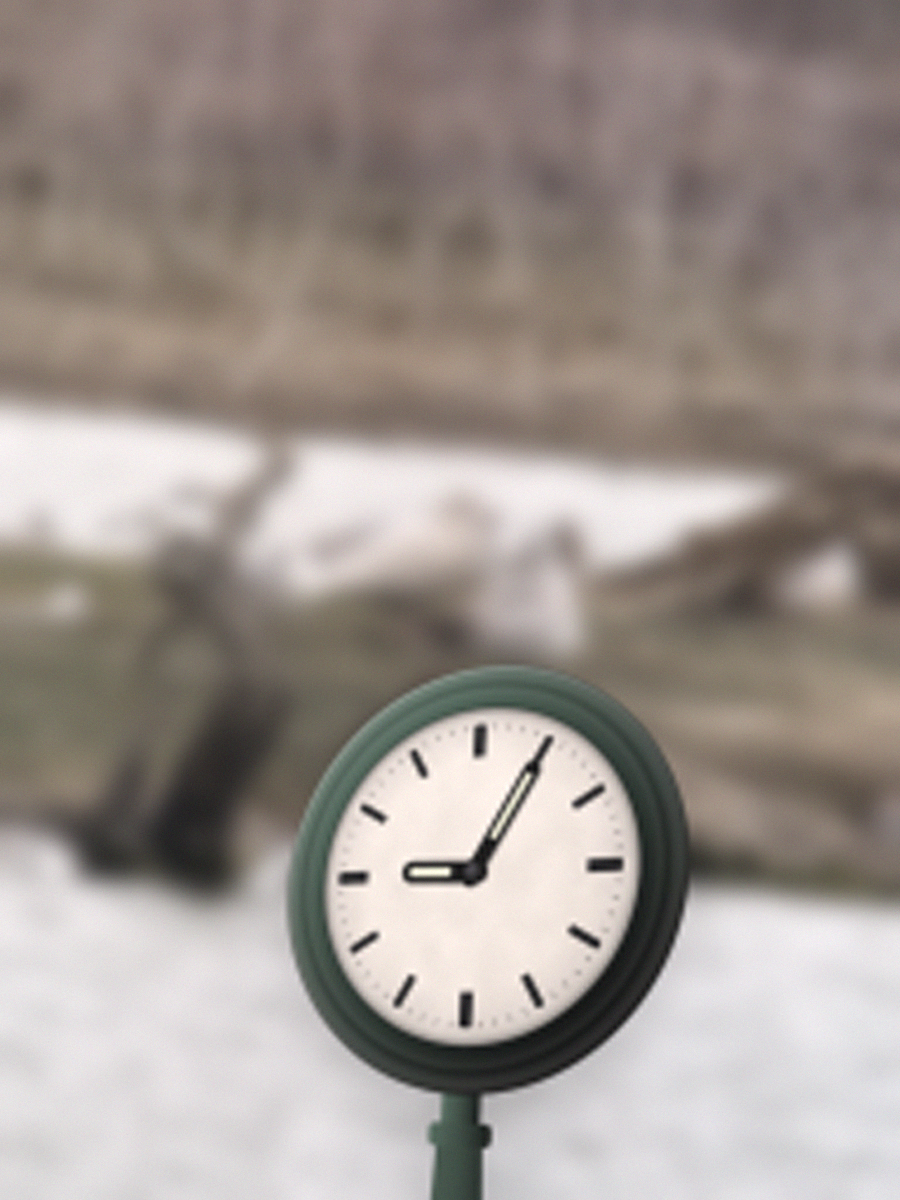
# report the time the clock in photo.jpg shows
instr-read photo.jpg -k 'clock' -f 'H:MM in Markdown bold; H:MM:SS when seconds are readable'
**9:05**
